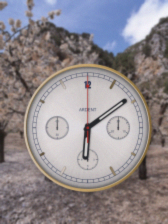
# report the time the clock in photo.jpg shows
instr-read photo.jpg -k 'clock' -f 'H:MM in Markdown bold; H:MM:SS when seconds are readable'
**6:09**
